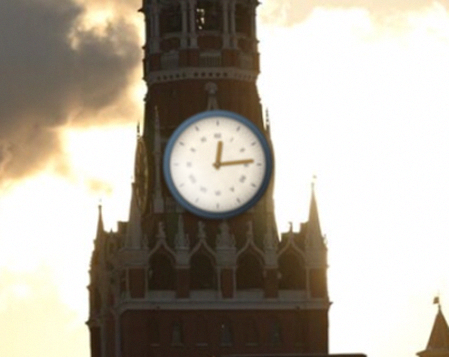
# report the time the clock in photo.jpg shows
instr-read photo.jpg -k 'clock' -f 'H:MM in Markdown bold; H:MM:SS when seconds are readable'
**12:14**
